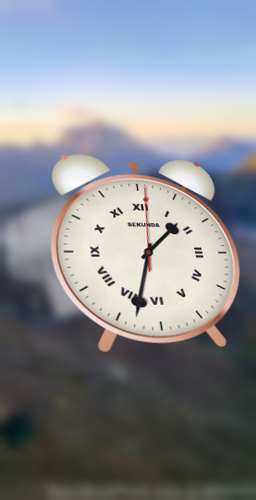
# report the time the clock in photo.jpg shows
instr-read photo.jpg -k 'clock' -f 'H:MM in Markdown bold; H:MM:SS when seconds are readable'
**1:33:01**
